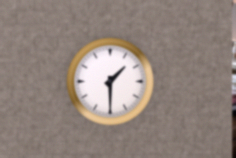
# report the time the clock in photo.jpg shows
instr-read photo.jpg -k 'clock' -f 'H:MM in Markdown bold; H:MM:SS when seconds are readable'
**1:30**
